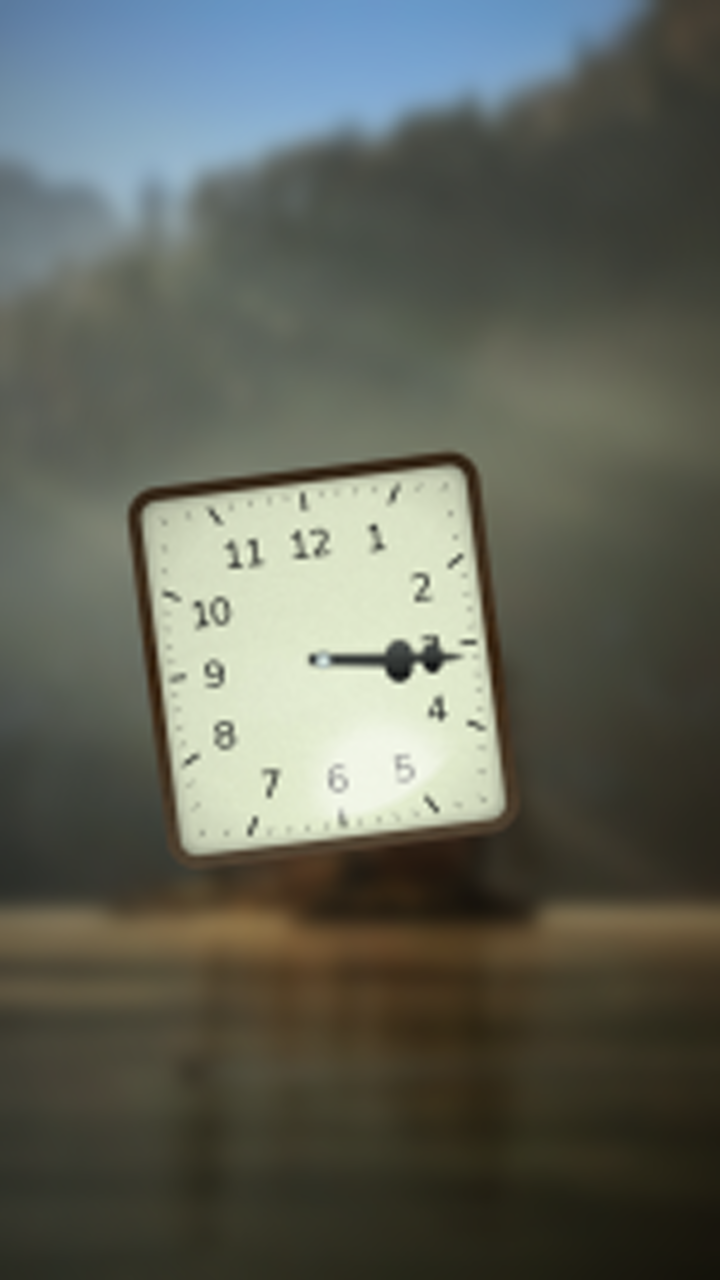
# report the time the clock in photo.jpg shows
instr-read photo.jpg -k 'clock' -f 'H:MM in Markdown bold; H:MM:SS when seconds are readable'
**3:16**
